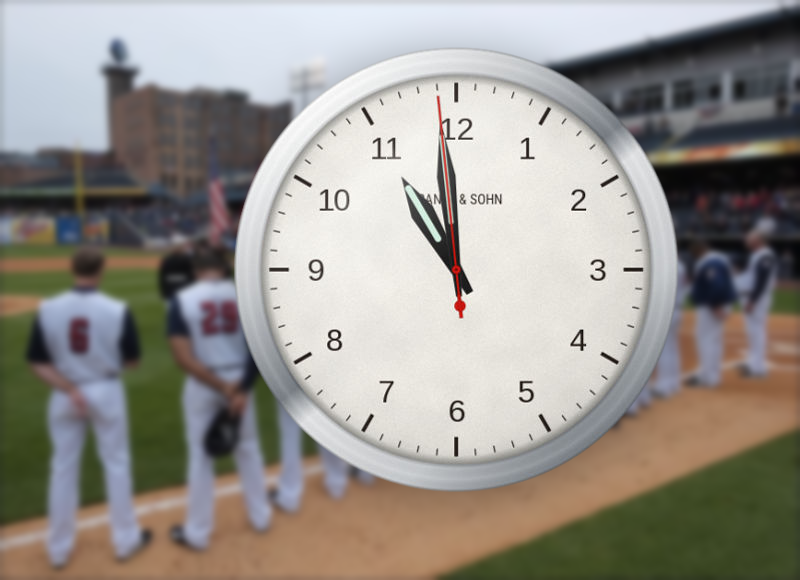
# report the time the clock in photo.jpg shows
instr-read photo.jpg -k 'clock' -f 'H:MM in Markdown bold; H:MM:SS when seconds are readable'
**10:58:59**
